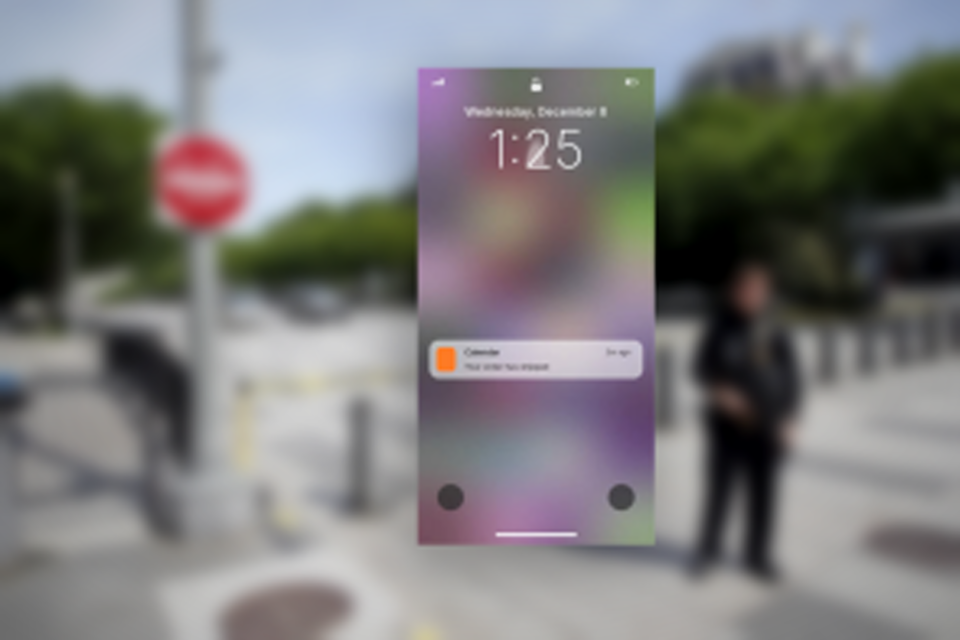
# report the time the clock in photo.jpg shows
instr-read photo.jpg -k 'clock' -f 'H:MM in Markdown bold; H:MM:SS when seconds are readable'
**1:25**
